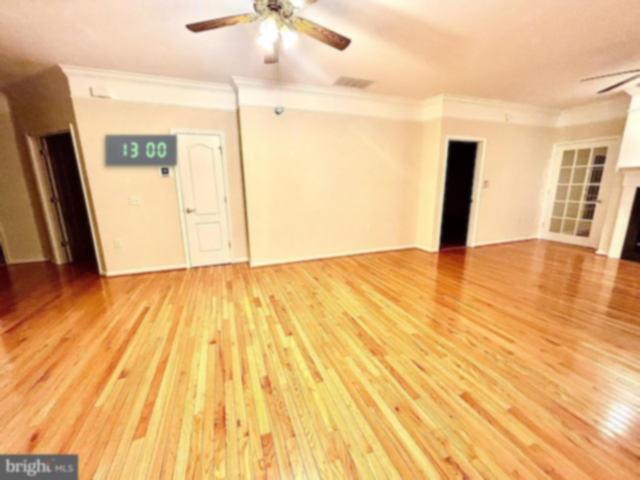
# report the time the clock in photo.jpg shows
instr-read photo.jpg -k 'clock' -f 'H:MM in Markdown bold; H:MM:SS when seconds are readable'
**13:00**
